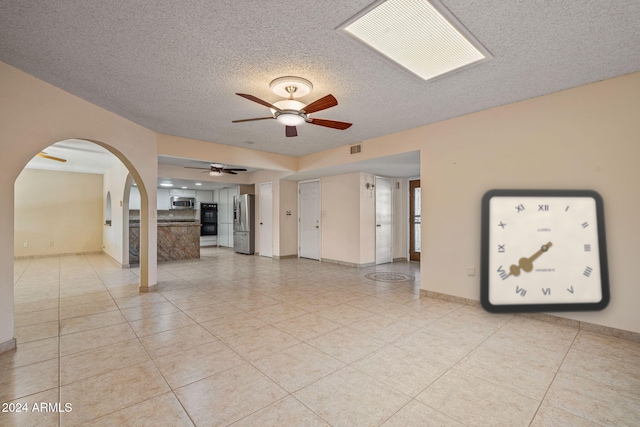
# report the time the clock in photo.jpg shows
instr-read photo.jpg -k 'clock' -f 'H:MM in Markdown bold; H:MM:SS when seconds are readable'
**7:39**
